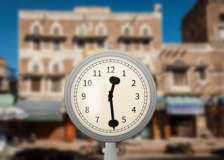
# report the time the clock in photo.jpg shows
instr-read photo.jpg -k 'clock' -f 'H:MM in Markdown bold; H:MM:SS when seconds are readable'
**12:29**
